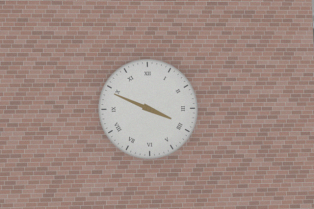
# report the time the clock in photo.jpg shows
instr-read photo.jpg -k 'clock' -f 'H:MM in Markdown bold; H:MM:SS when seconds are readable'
**3:49**
